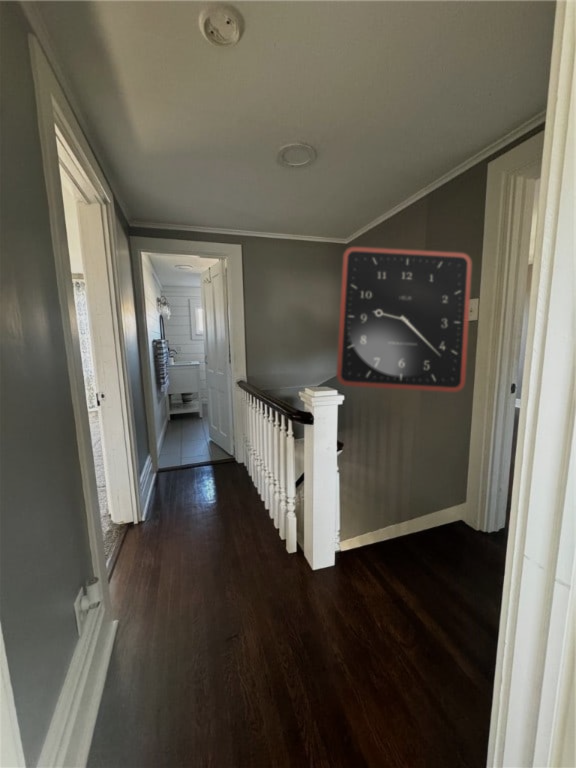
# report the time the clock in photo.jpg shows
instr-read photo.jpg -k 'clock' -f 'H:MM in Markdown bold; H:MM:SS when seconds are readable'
**9:22**
